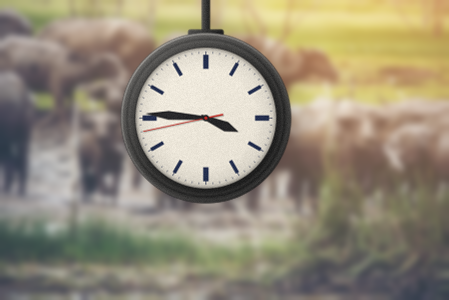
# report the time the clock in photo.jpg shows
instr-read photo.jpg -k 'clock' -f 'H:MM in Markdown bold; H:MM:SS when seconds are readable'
**3:45:43**
